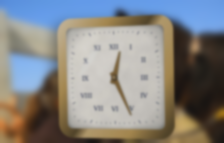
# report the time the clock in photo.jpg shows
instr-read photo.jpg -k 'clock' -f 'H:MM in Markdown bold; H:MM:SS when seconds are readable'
**12:26**
